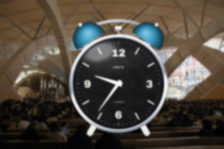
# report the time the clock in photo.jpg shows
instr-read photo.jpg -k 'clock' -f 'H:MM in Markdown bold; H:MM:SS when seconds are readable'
**9:36**
